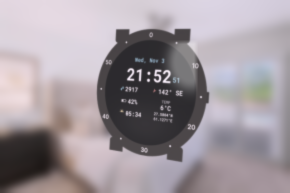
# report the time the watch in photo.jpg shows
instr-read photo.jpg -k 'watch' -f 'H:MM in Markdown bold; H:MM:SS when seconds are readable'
**21:52**
